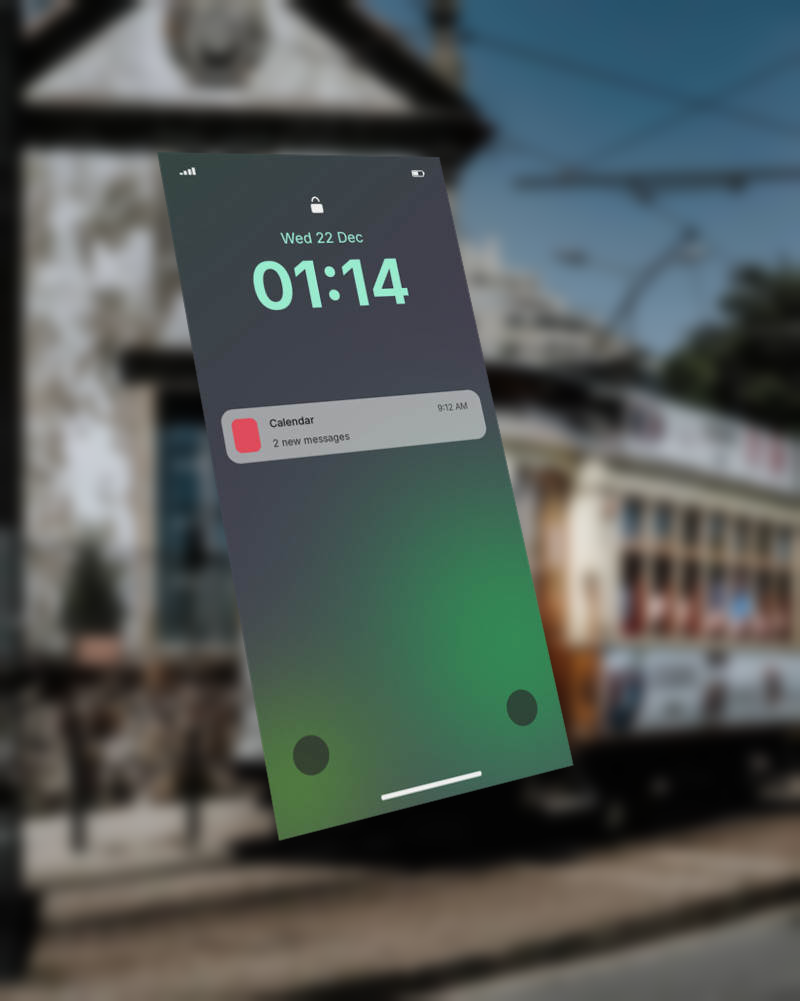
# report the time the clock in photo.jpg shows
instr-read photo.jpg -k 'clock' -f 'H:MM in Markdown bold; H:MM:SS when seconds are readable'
**1:14**
